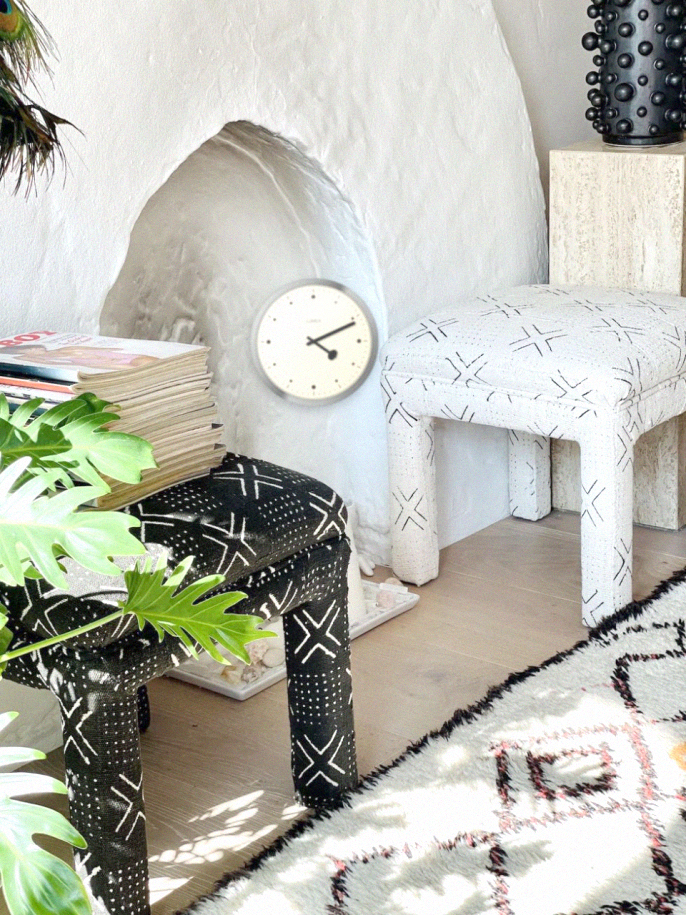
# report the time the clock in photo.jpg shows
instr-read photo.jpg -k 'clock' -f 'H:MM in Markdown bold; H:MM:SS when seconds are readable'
**4:11**
